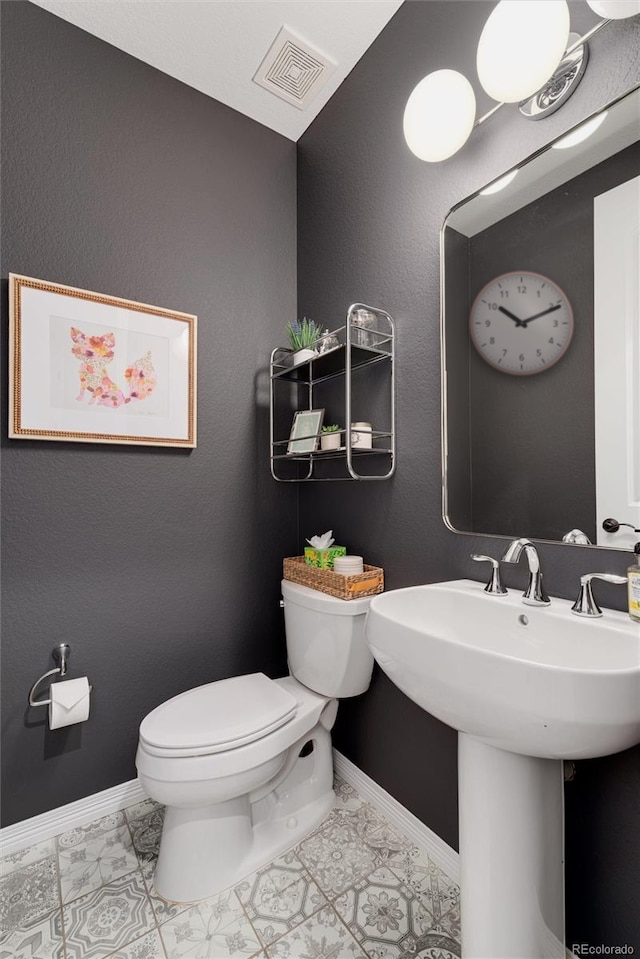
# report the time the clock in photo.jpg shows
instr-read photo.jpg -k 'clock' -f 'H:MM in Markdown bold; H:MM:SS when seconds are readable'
**10:11**
